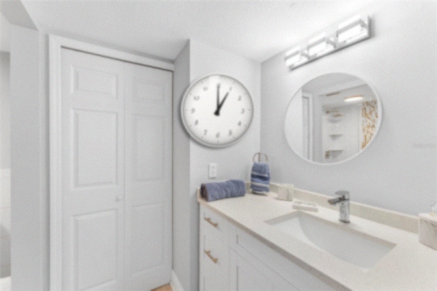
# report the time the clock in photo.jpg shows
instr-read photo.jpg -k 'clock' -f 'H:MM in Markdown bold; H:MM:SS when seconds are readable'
**1:00**
